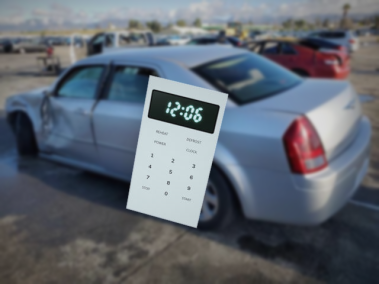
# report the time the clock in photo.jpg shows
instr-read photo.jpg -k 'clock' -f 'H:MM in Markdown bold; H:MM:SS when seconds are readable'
**12:06**
